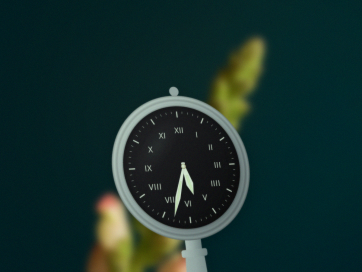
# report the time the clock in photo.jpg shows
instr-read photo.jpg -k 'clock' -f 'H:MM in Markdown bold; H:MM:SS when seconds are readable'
**5:33**
